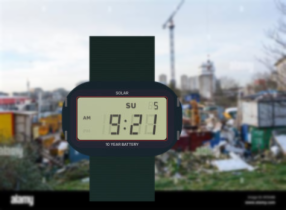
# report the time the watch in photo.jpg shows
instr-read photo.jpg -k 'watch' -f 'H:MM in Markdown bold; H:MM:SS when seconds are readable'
**9:21**
